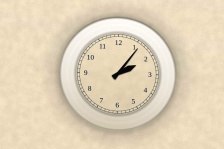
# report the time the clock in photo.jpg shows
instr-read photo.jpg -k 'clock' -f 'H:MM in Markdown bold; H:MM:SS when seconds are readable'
**2:06**
